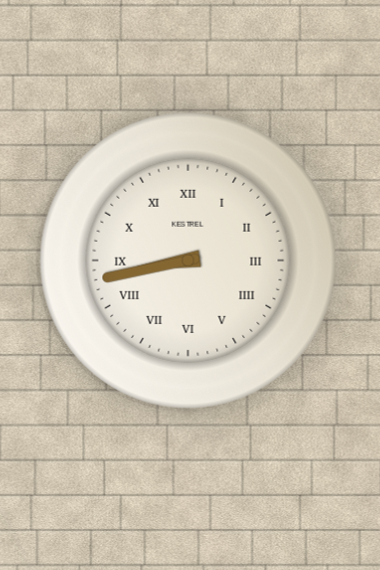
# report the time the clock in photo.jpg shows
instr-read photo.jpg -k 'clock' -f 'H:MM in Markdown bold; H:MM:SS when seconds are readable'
**8:43**
